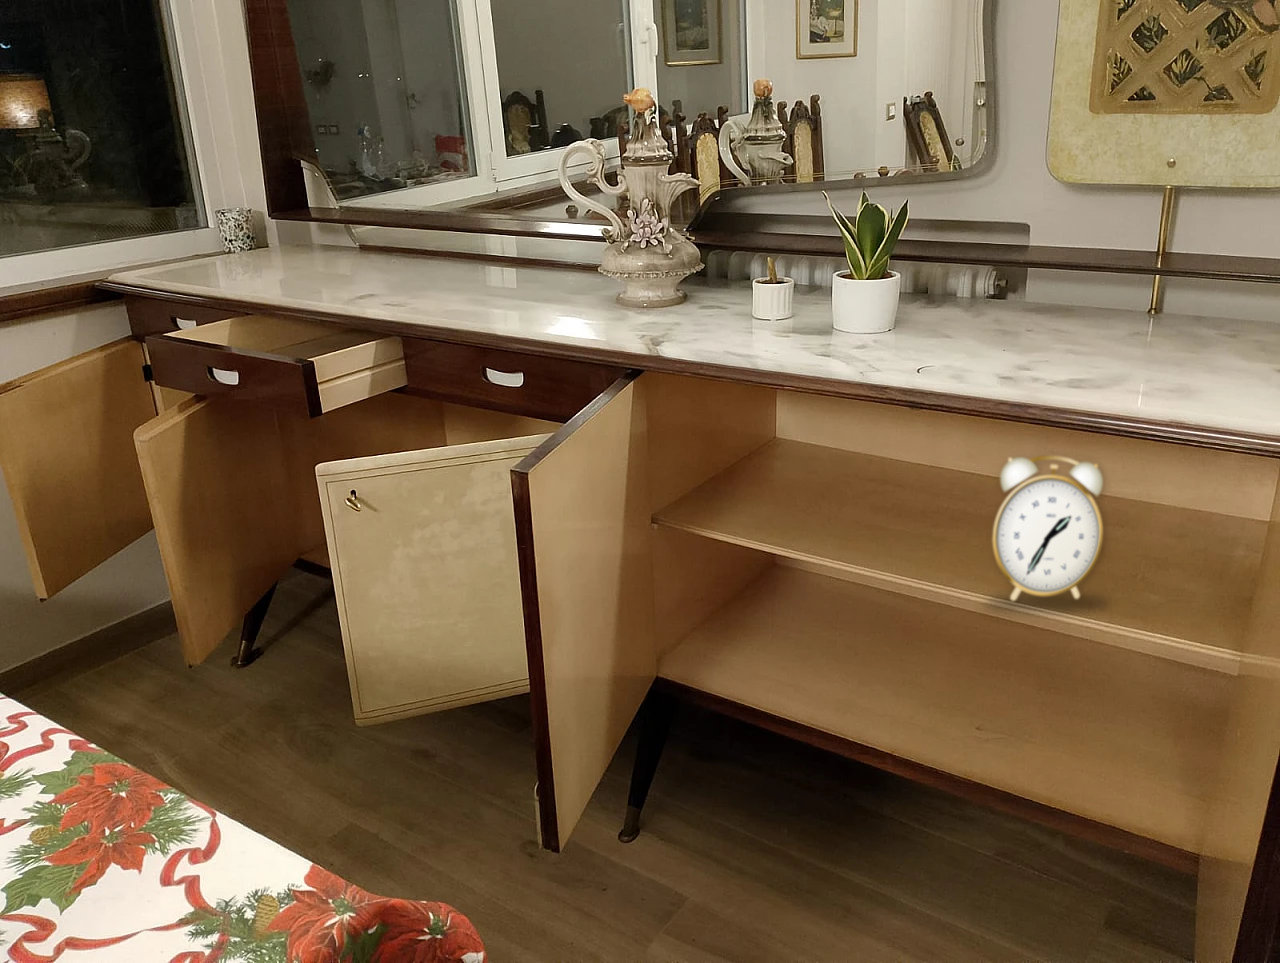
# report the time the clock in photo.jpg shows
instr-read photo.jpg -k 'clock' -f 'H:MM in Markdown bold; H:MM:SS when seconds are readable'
**1:35**
